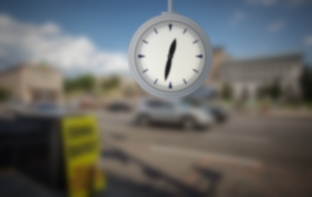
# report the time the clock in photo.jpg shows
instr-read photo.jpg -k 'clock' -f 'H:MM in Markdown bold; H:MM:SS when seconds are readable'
**12:32**
